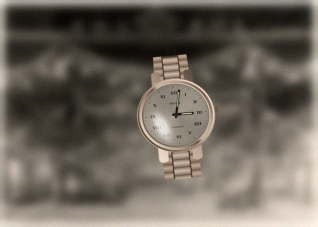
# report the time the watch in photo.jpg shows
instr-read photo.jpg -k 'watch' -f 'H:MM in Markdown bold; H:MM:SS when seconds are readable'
**3:02**
